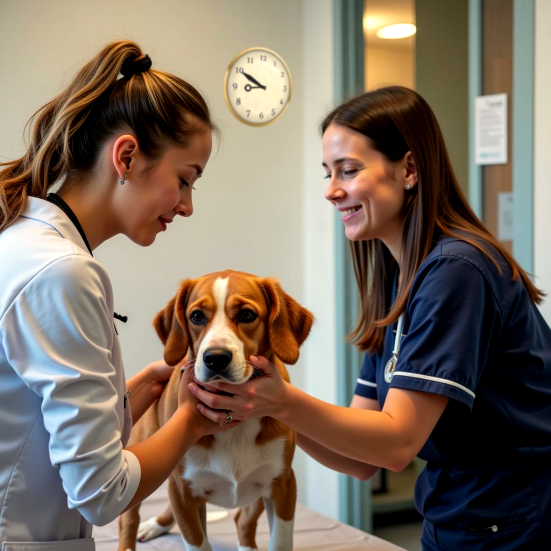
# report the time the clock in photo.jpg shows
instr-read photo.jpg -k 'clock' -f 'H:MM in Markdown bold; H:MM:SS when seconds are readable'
**8:50**
